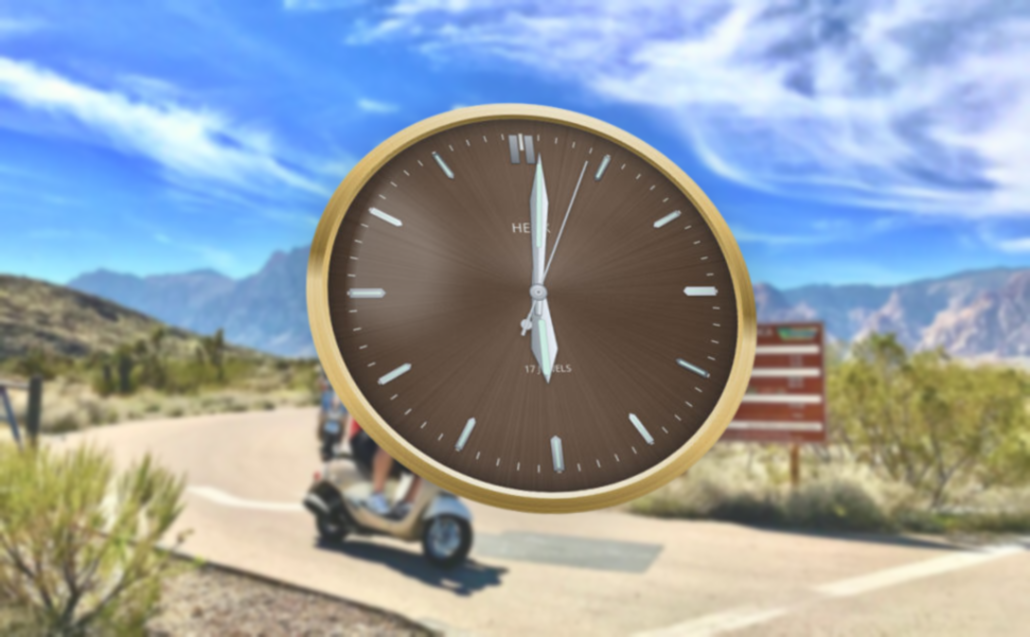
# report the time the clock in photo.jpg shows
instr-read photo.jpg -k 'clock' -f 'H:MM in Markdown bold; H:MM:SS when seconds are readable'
**6:01:04**
